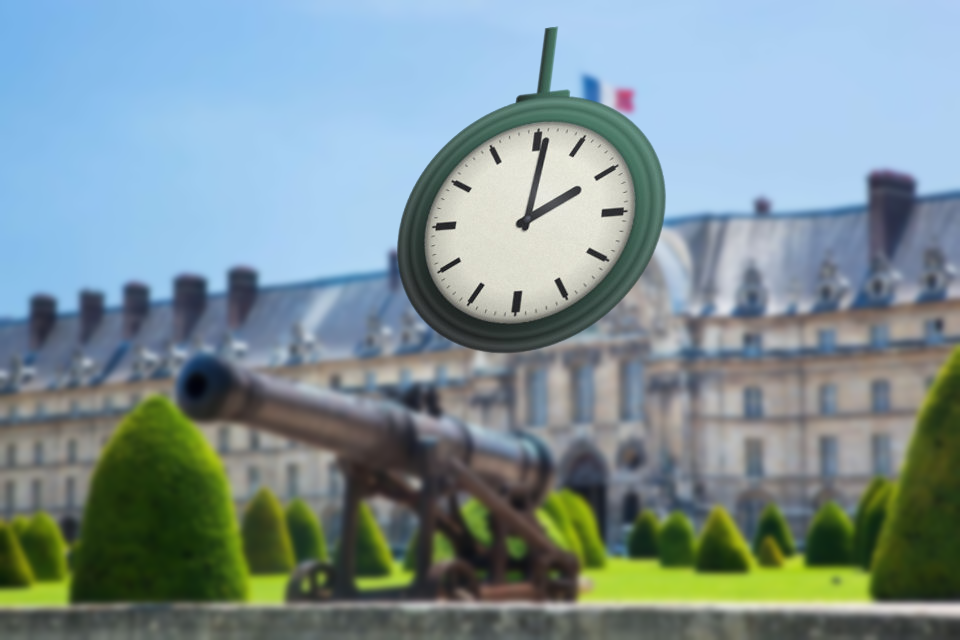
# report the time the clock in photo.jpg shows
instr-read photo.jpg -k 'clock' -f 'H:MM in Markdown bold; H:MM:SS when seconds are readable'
**2:01**
